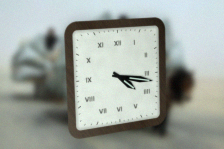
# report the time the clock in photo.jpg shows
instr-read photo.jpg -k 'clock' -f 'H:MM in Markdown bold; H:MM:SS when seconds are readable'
**4:17**
